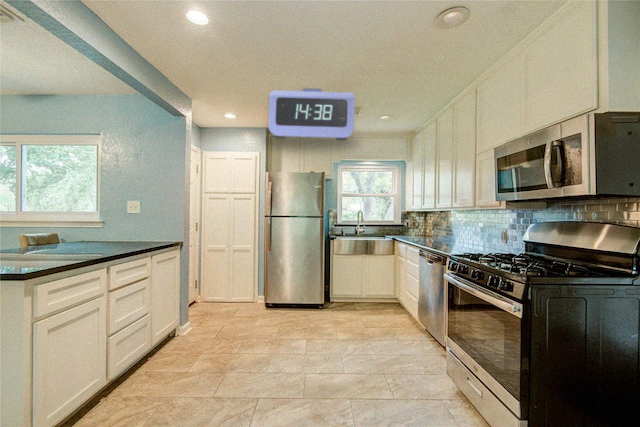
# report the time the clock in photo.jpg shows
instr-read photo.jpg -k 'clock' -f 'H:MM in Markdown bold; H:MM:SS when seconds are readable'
**14:38**
